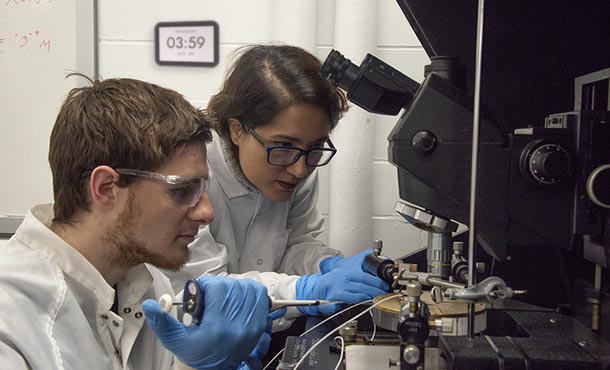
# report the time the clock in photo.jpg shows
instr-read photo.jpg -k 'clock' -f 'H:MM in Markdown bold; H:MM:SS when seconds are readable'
**3:59**
